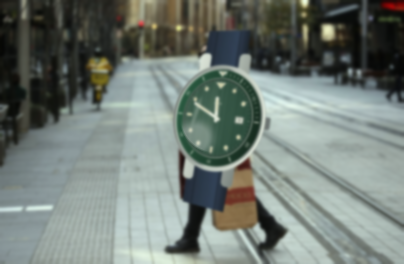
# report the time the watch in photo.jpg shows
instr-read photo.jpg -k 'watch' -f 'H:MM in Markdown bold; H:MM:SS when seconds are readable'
**11:49**
